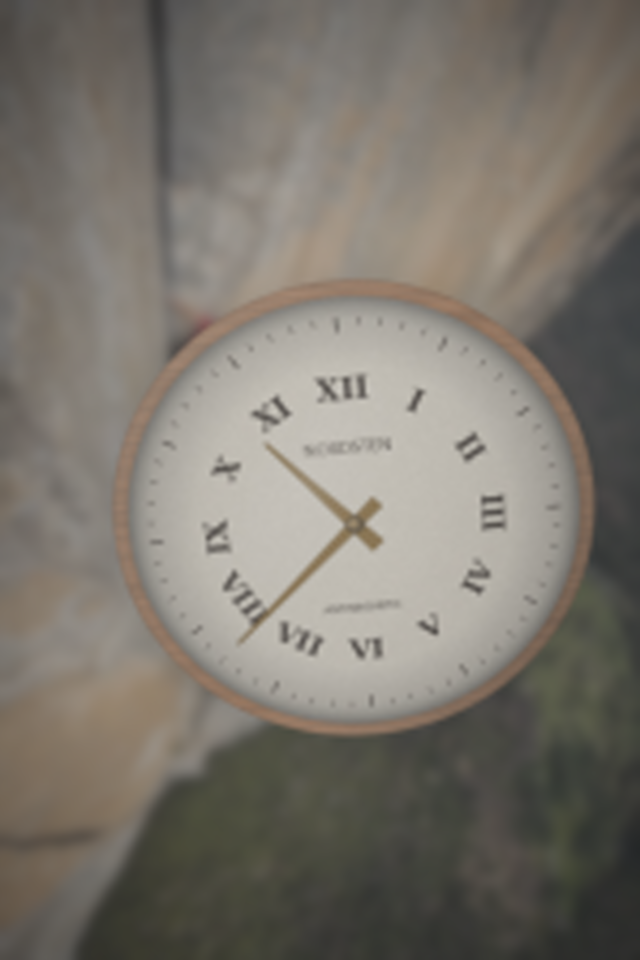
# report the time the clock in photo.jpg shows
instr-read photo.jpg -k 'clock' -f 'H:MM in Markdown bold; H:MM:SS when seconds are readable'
**10:38**
